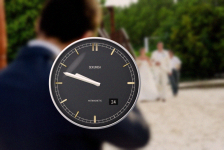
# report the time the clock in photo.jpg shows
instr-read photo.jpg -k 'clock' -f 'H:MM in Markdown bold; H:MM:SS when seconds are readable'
**9:48**
